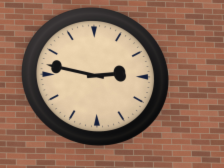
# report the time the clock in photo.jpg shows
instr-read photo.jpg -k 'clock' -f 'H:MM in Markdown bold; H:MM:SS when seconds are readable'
**2:47**
